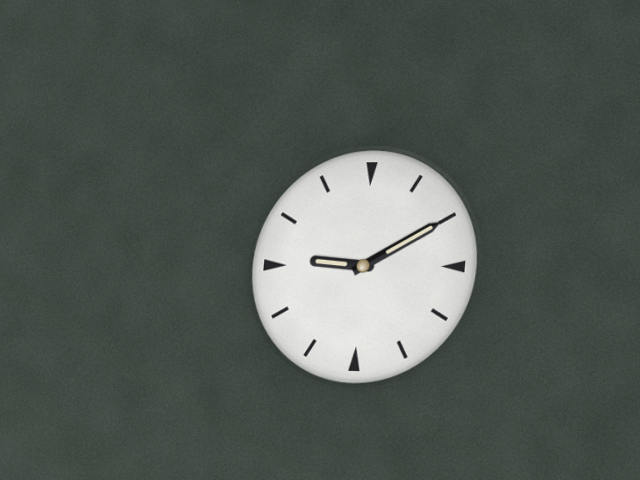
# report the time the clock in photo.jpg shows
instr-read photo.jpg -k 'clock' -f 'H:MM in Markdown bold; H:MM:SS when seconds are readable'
**9:10**
